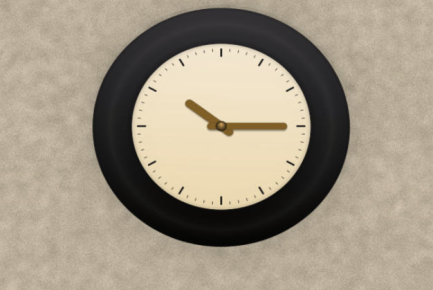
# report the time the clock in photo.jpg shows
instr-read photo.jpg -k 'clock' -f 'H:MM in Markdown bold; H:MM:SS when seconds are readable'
**10:15**
